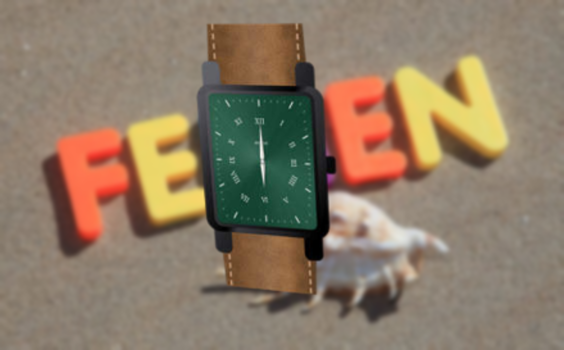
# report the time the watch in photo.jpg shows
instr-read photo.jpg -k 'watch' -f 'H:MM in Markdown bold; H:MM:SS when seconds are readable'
**6:00**
